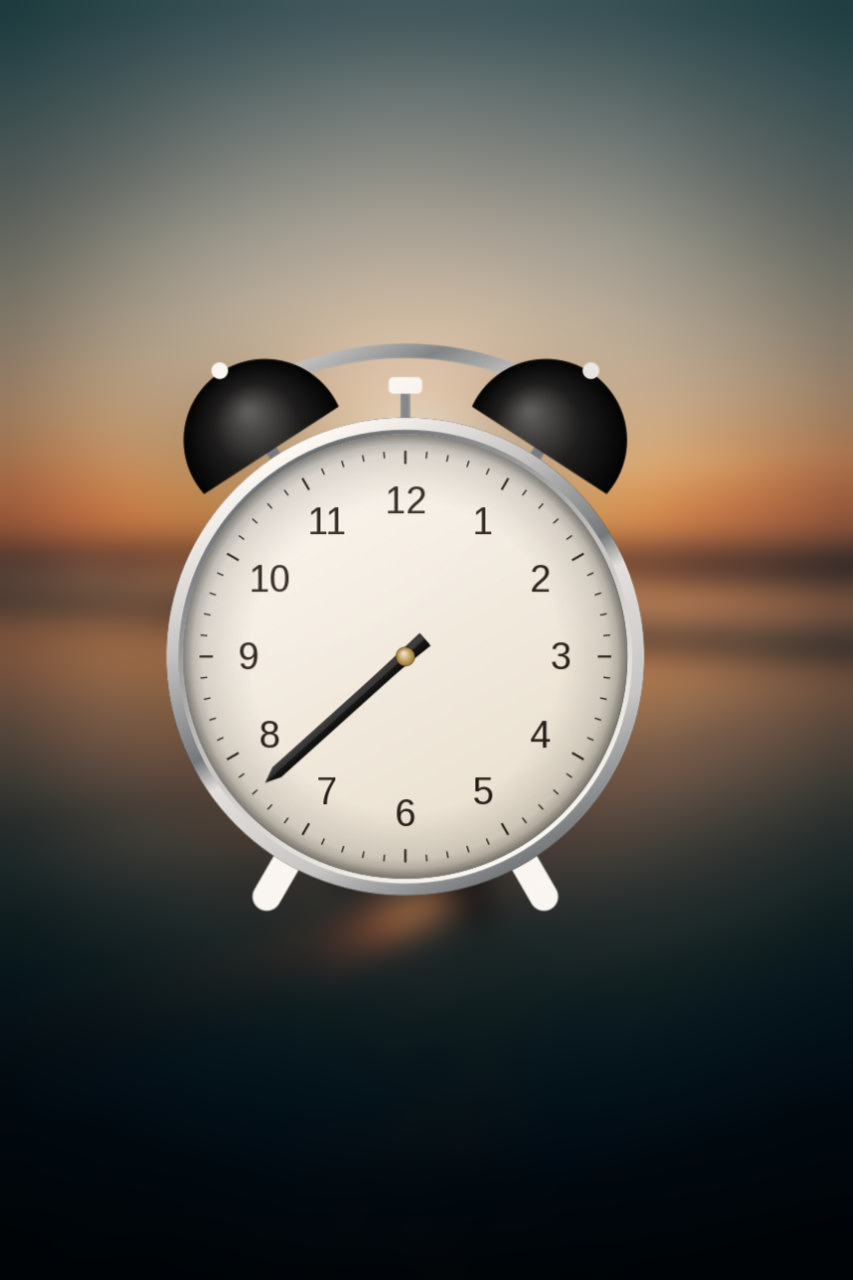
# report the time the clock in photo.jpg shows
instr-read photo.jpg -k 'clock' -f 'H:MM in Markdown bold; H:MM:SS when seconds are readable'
**7:38**
